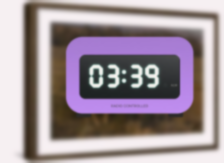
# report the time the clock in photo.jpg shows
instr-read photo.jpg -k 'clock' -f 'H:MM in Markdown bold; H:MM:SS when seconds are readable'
**3:39**
